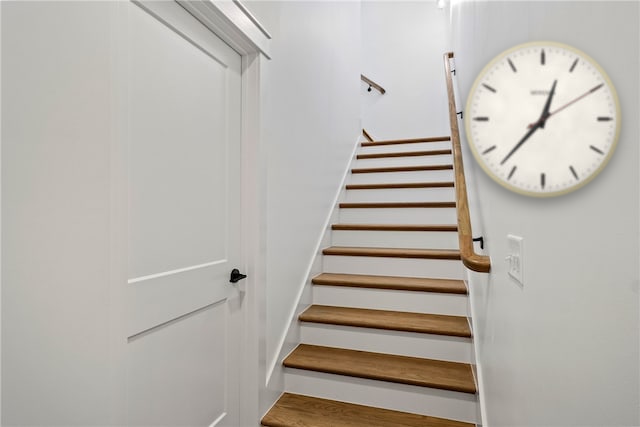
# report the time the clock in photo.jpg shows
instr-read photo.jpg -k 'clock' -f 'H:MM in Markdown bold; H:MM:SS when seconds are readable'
**12:37:10**
